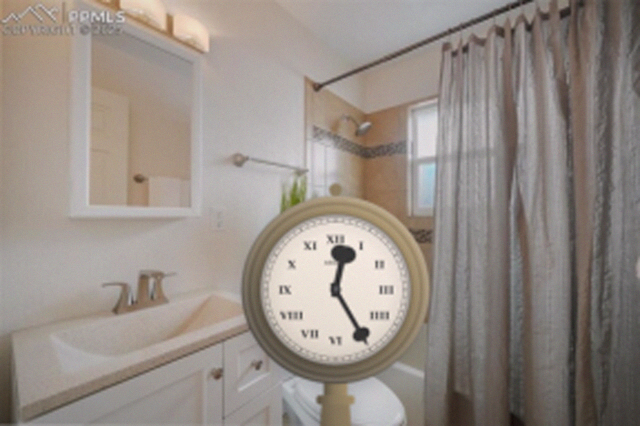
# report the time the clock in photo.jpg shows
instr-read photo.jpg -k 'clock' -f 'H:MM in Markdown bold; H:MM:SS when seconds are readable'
**12:25**
